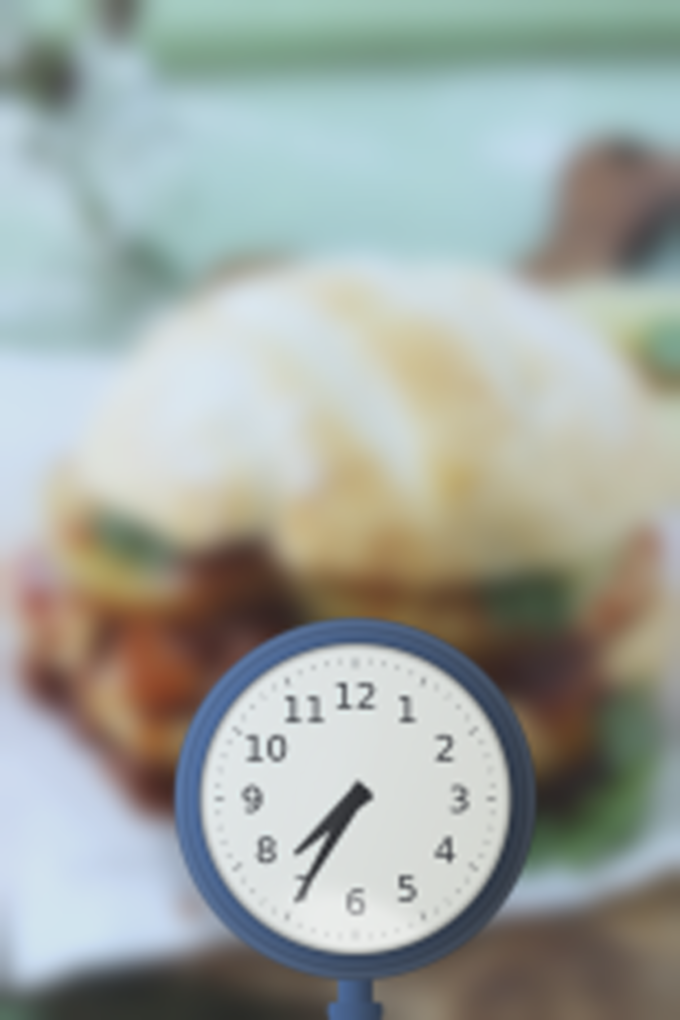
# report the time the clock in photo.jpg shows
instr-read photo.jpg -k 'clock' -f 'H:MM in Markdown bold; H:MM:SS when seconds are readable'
**7:35**
